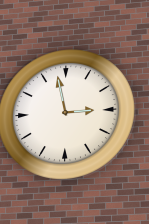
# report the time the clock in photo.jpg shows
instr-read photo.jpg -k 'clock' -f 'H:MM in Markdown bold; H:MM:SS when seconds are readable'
**2:58**
